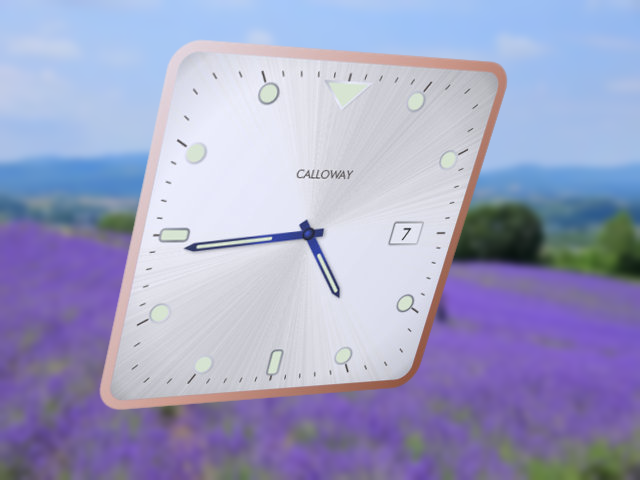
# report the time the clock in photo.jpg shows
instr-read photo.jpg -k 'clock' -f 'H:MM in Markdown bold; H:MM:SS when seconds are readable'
**4:44**
